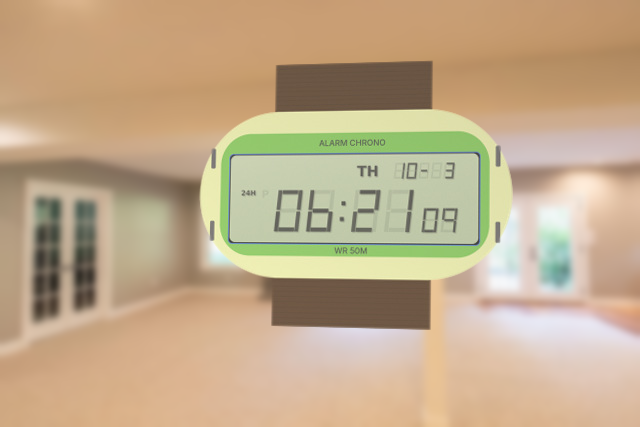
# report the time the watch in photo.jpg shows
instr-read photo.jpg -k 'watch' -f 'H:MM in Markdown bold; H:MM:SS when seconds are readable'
**6:21:09**
